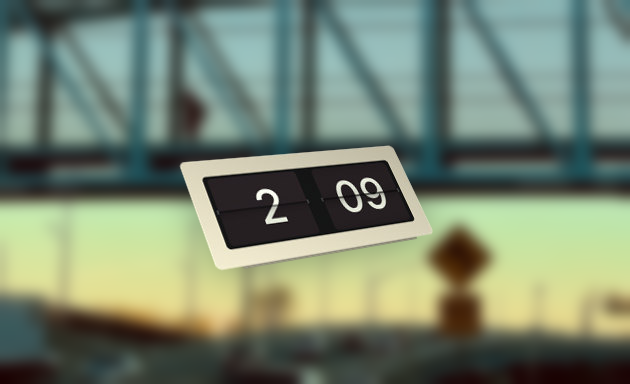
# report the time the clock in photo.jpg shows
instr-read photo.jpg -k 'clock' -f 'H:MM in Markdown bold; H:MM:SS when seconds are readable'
**2:09**
